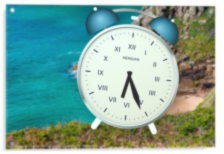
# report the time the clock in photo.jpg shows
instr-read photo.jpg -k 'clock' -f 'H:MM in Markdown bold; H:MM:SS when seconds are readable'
**6:26**
